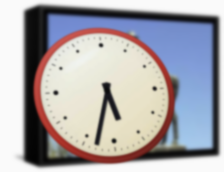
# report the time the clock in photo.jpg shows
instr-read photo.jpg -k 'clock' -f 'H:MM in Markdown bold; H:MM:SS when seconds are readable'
**5:33**
